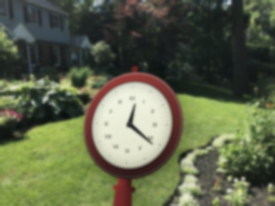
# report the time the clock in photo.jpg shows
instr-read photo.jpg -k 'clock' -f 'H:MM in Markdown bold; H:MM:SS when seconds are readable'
**12:21**
